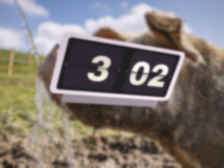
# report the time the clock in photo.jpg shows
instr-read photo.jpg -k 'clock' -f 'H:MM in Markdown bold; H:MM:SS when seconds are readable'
**3:02**
